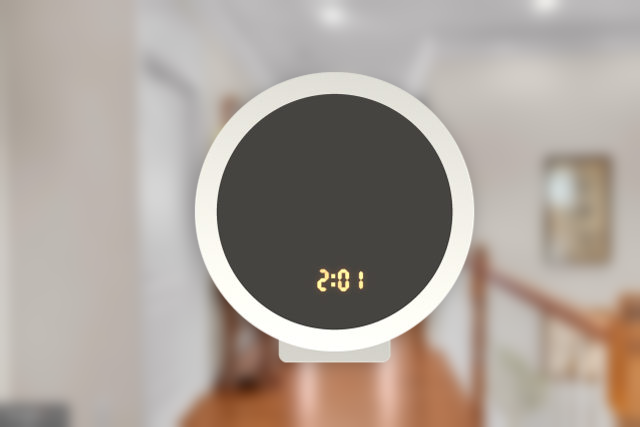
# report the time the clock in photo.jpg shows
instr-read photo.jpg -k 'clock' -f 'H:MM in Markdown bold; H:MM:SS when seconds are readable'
**2:01**
